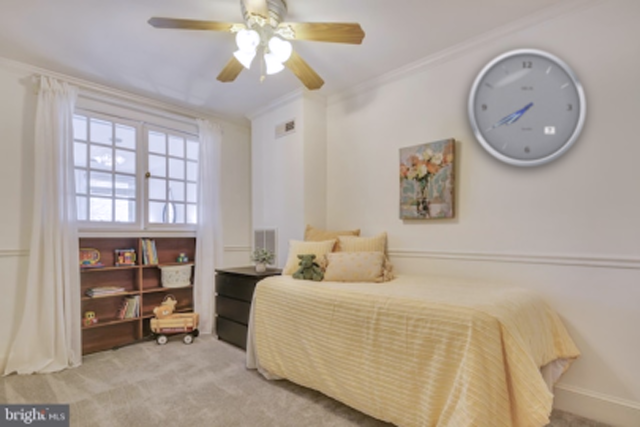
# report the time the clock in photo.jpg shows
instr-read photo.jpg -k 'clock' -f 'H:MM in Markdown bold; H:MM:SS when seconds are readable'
**7:40**
